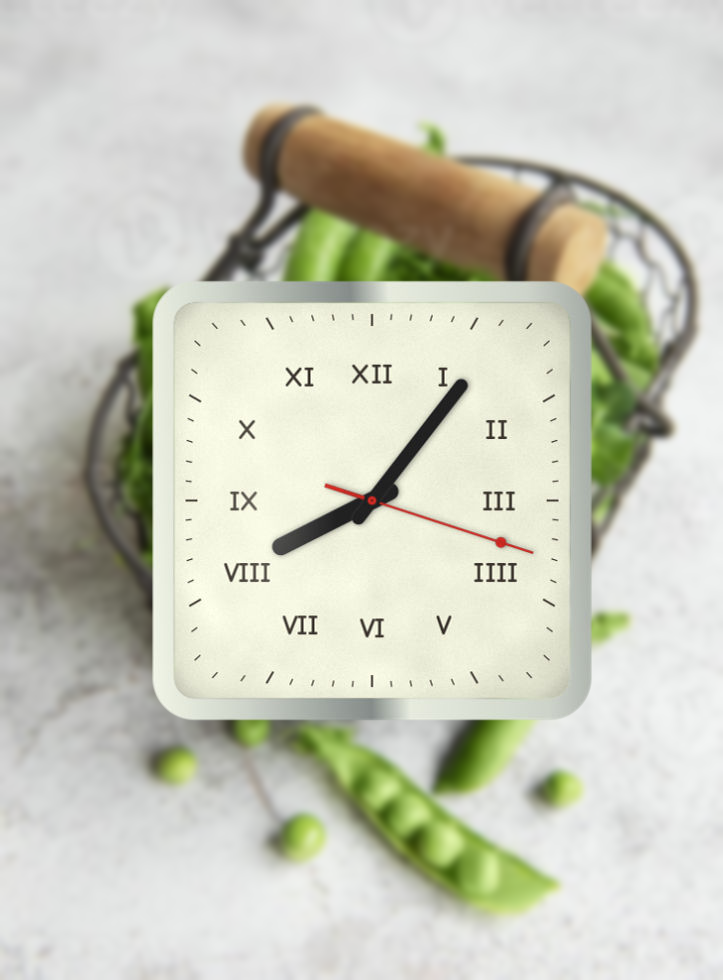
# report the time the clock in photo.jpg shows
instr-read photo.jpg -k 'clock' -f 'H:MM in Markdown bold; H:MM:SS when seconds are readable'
**8:06:18**
